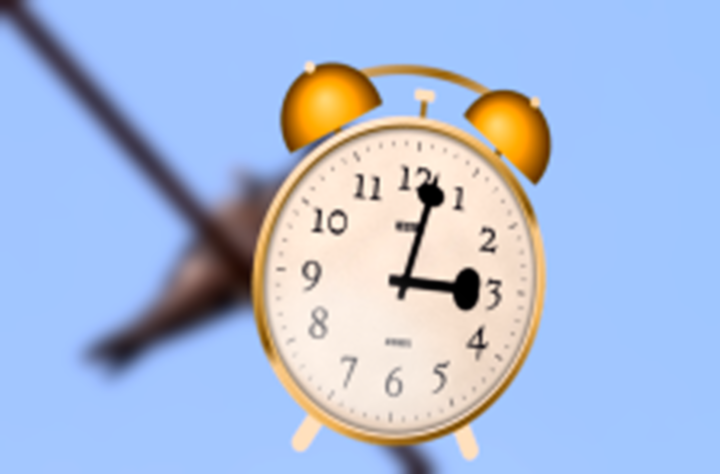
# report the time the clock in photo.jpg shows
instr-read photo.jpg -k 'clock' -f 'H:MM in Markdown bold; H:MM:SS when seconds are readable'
**3:02**
